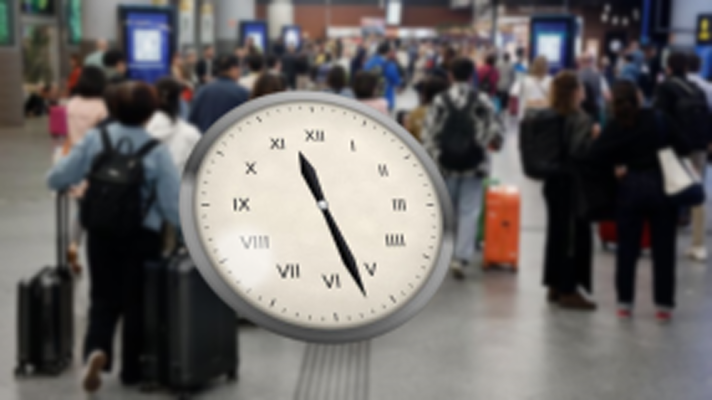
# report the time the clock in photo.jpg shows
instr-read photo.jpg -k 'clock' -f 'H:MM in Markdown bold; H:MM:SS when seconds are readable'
**11:27**
